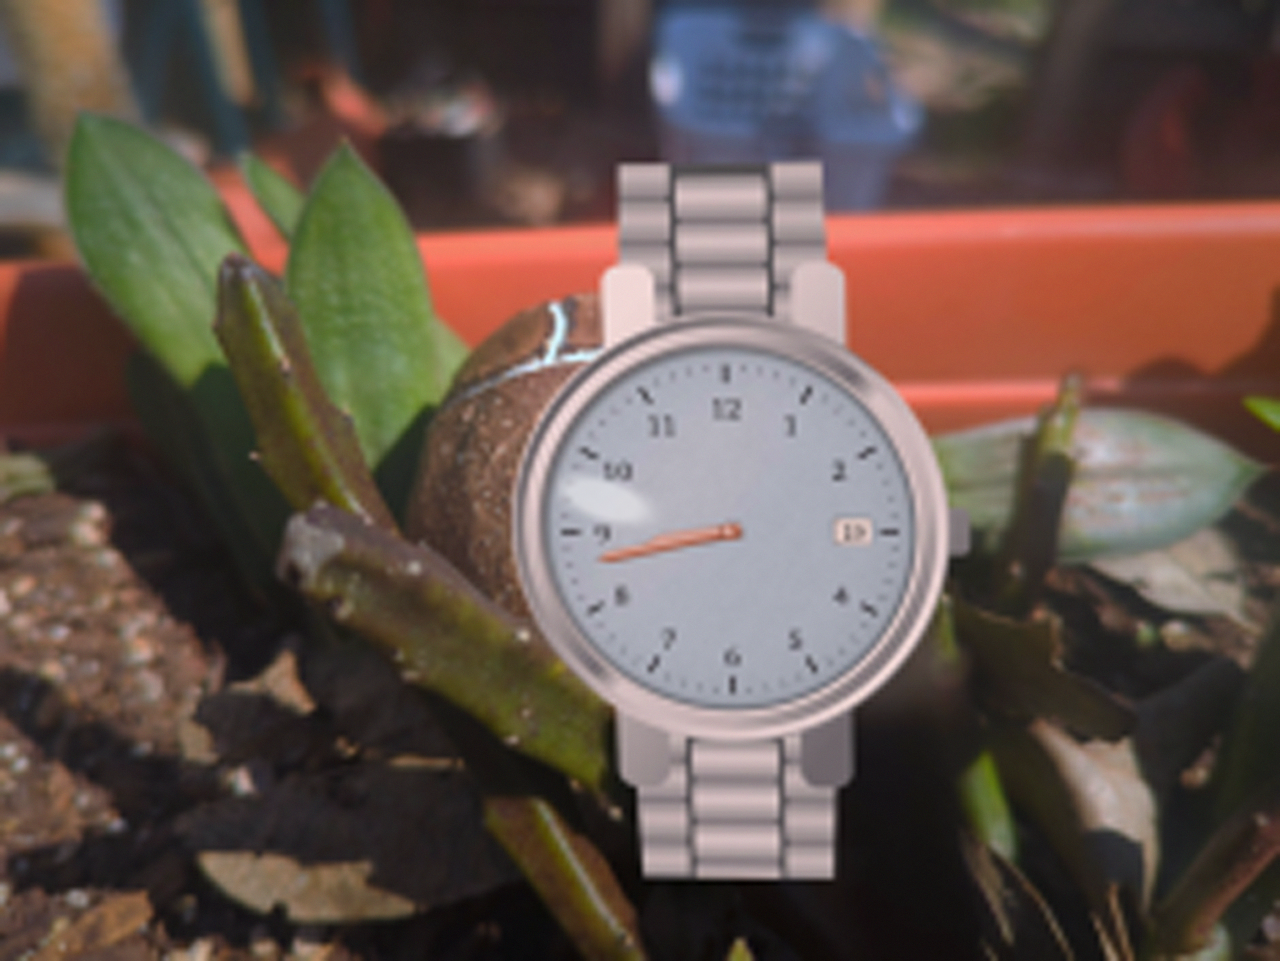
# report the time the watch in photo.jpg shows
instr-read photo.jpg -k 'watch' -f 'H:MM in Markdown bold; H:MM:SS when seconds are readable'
**8:43**
